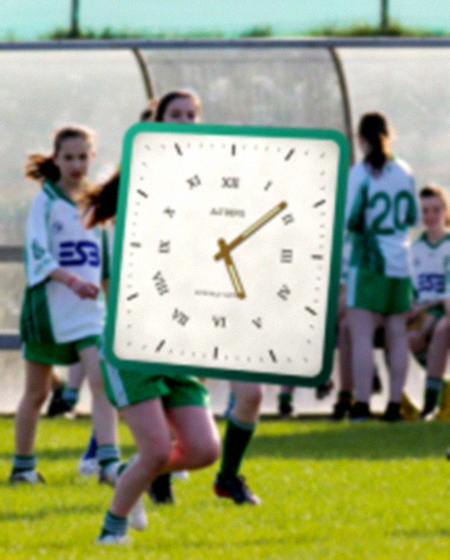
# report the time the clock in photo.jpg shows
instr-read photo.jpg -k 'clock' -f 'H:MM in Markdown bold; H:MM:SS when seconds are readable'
**5:08**
